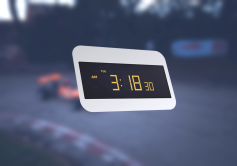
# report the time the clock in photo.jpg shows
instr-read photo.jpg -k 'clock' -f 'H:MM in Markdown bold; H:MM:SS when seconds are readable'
**3:18:30**
